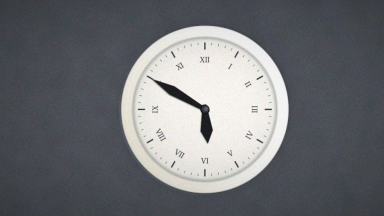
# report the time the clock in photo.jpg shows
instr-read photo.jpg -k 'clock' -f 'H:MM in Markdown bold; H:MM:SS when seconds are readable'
**5:50**
